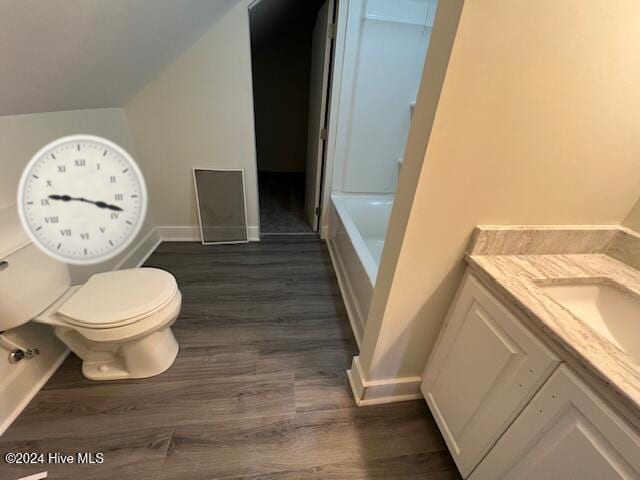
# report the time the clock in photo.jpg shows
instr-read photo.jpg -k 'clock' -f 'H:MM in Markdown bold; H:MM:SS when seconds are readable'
**9:18**
